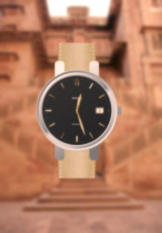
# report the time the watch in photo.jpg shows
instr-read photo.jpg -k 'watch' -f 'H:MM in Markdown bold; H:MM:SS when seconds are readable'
**12:27**
